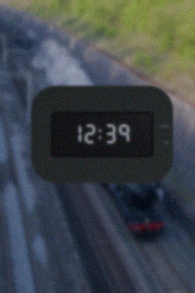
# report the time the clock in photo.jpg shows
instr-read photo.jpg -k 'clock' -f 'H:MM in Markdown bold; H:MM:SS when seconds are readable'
**12:39**
